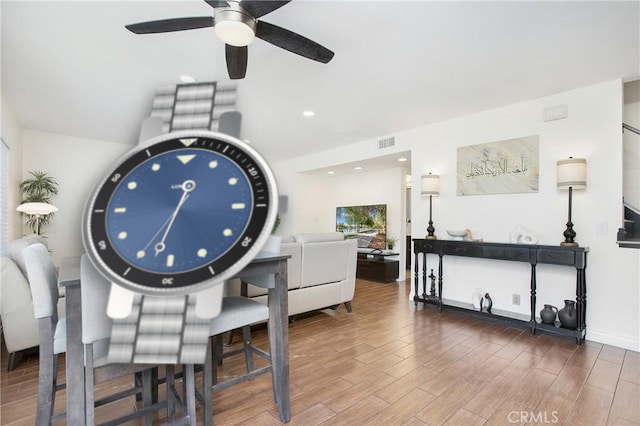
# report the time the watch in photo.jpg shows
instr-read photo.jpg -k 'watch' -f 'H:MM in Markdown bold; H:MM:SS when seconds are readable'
**12:32:35**
